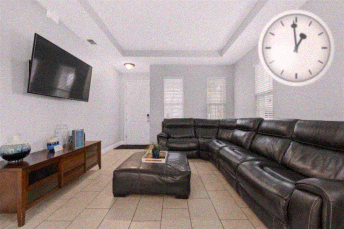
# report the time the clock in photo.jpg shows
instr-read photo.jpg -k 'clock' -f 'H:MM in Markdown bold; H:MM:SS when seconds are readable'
**12:59**
